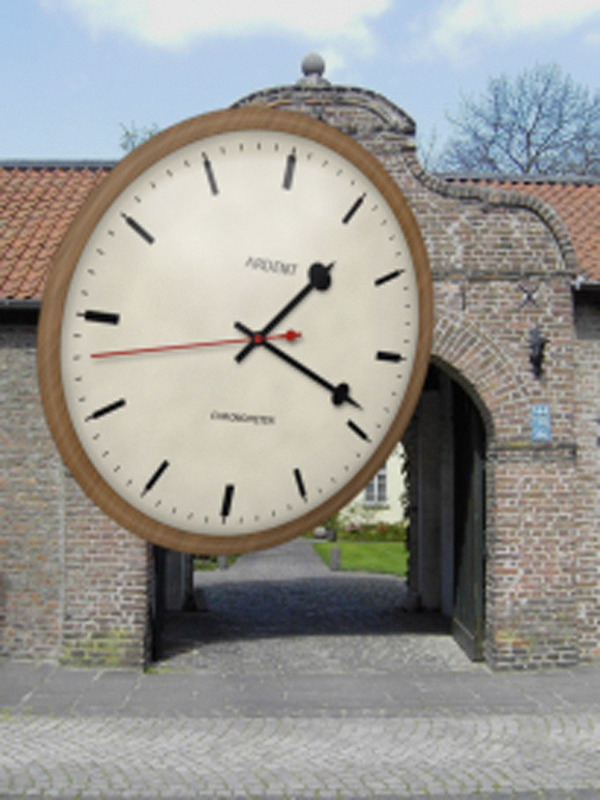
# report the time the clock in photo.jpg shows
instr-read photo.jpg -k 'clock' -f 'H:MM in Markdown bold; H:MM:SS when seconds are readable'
**1:18:43**
